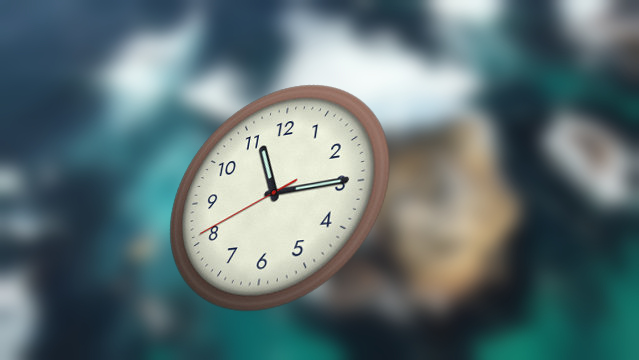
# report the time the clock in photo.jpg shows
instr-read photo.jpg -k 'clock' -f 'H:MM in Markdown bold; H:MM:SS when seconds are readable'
**11:14:41**
